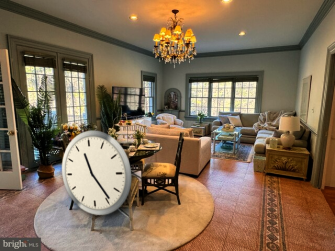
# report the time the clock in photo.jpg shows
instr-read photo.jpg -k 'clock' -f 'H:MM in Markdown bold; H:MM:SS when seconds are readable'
**11:24**
